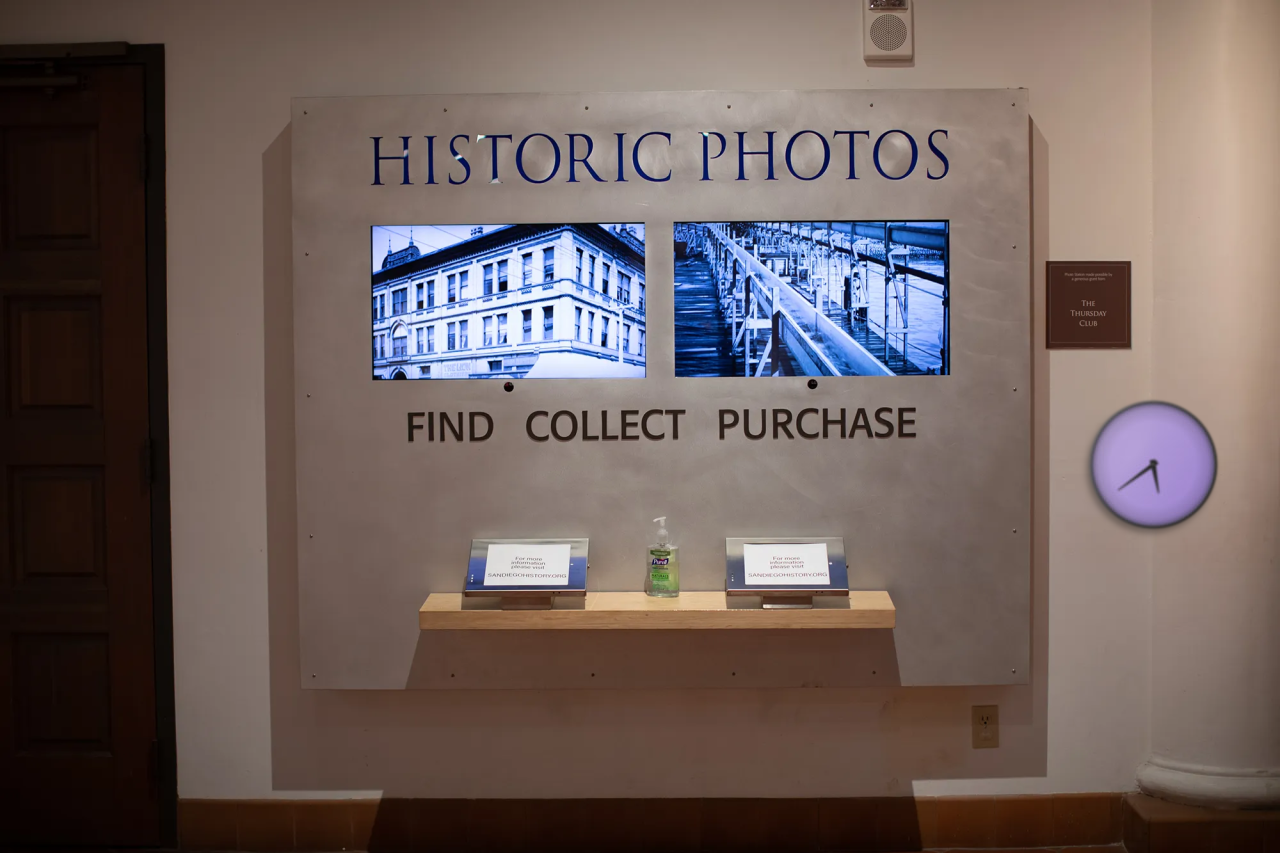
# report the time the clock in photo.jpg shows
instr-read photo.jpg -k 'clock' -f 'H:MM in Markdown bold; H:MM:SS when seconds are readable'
**5:39**
